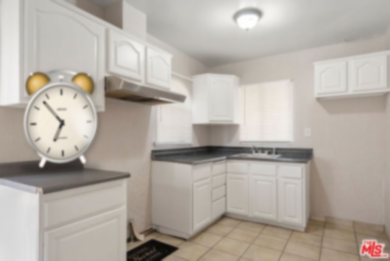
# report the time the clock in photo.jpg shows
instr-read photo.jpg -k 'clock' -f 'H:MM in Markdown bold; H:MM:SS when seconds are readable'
**6:53**
